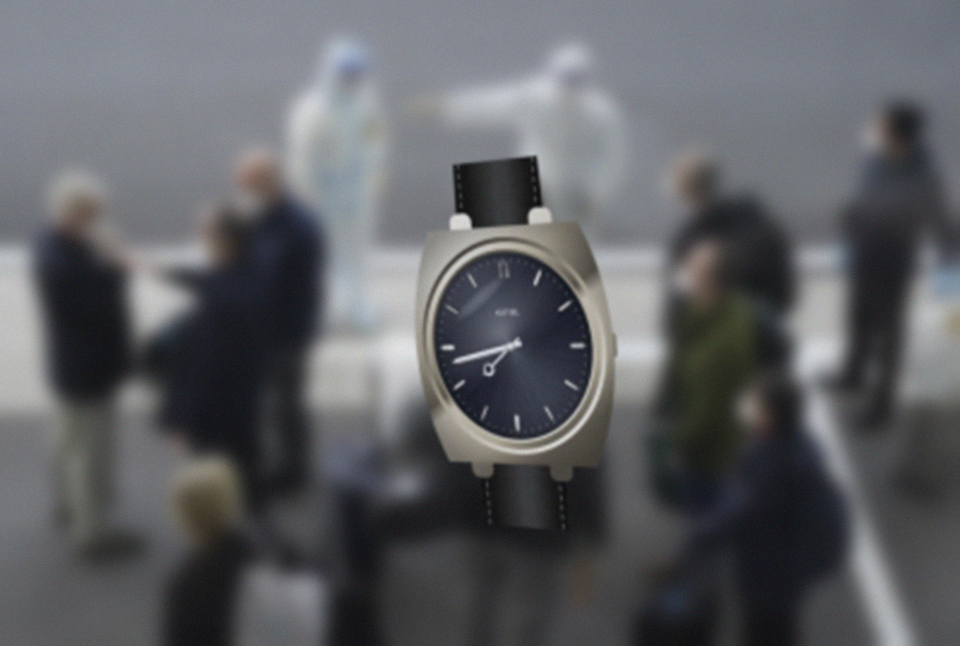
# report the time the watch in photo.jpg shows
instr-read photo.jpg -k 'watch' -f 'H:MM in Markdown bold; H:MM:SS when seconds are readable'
**7:43**
